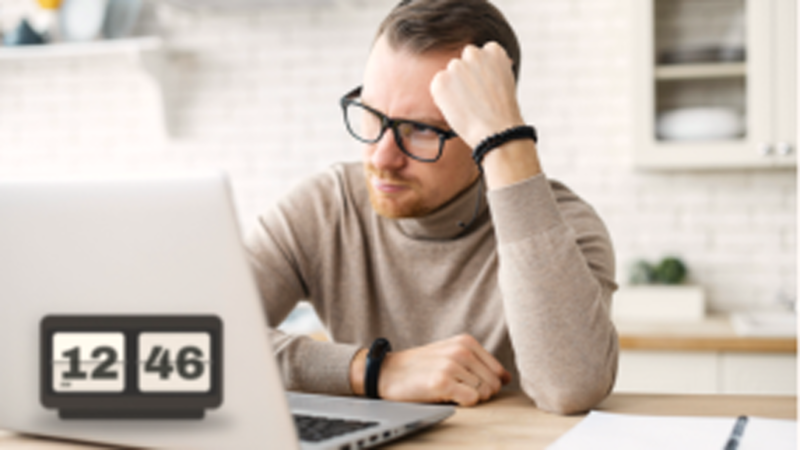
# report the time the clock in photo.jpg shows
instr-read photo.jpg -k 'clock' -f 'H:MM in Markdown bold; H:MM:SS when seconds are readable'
**12:46**
